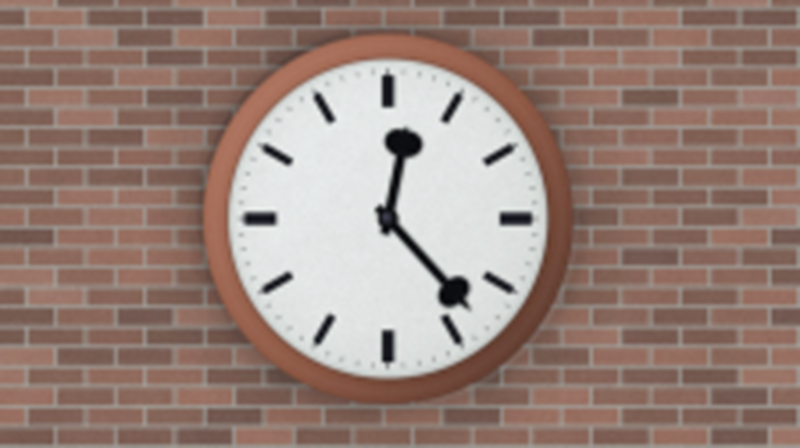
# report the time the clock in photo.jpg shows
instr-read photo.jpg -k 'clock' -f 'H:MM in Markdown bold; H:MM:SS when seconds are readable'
**12:23**
